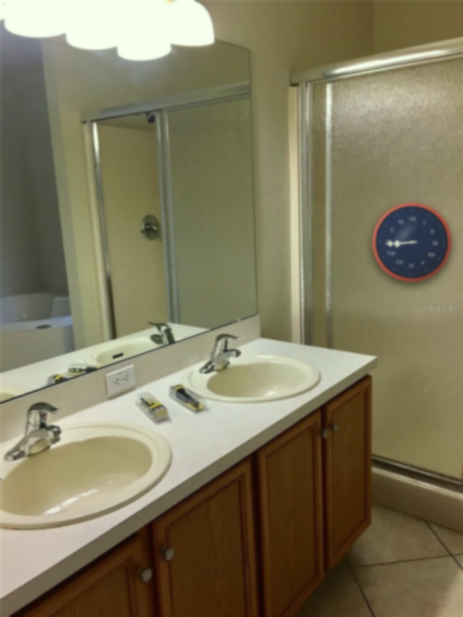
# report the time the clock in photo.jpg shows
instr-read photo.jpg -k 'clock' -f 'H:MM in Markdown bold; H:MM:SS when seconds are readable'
**8:44**
